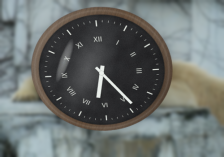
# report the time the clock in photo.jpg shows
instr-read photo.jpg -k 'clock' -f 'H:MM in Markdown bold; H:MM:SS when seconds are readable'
**6:24**
